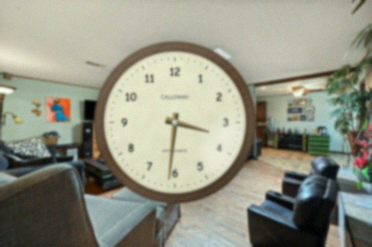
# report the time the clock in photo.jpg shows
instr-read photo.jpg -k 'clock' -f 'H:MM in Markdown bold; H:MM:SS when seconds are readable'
**3:31**
